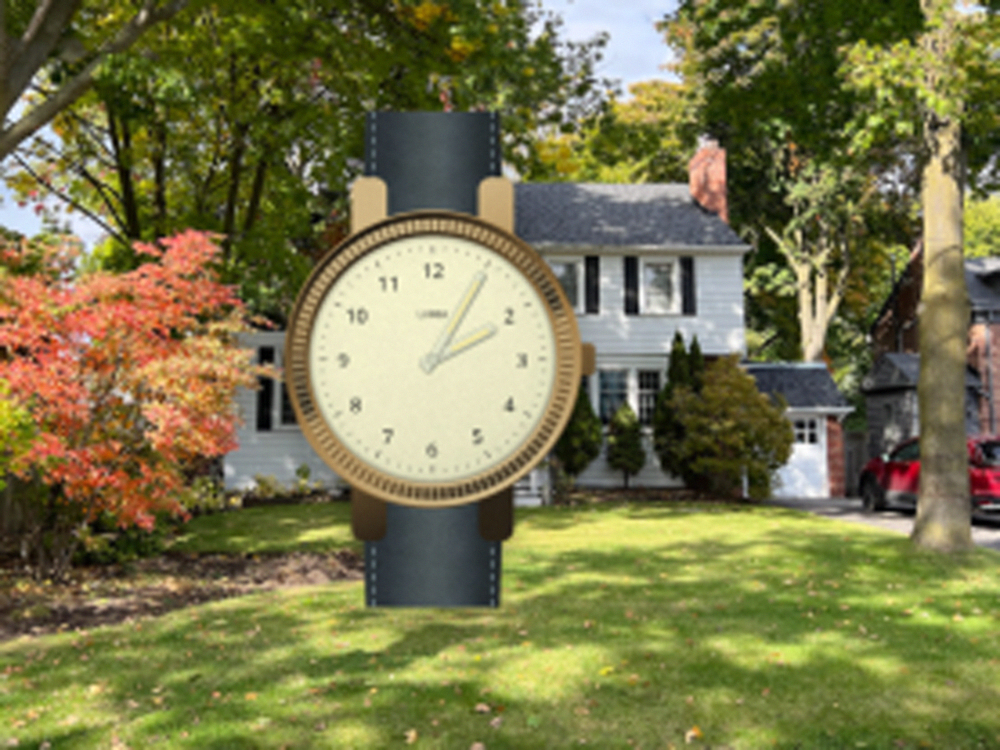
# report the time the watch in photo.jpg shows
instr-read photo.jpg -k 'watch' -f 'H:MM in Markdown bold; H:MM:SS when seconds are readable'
**2:05**
